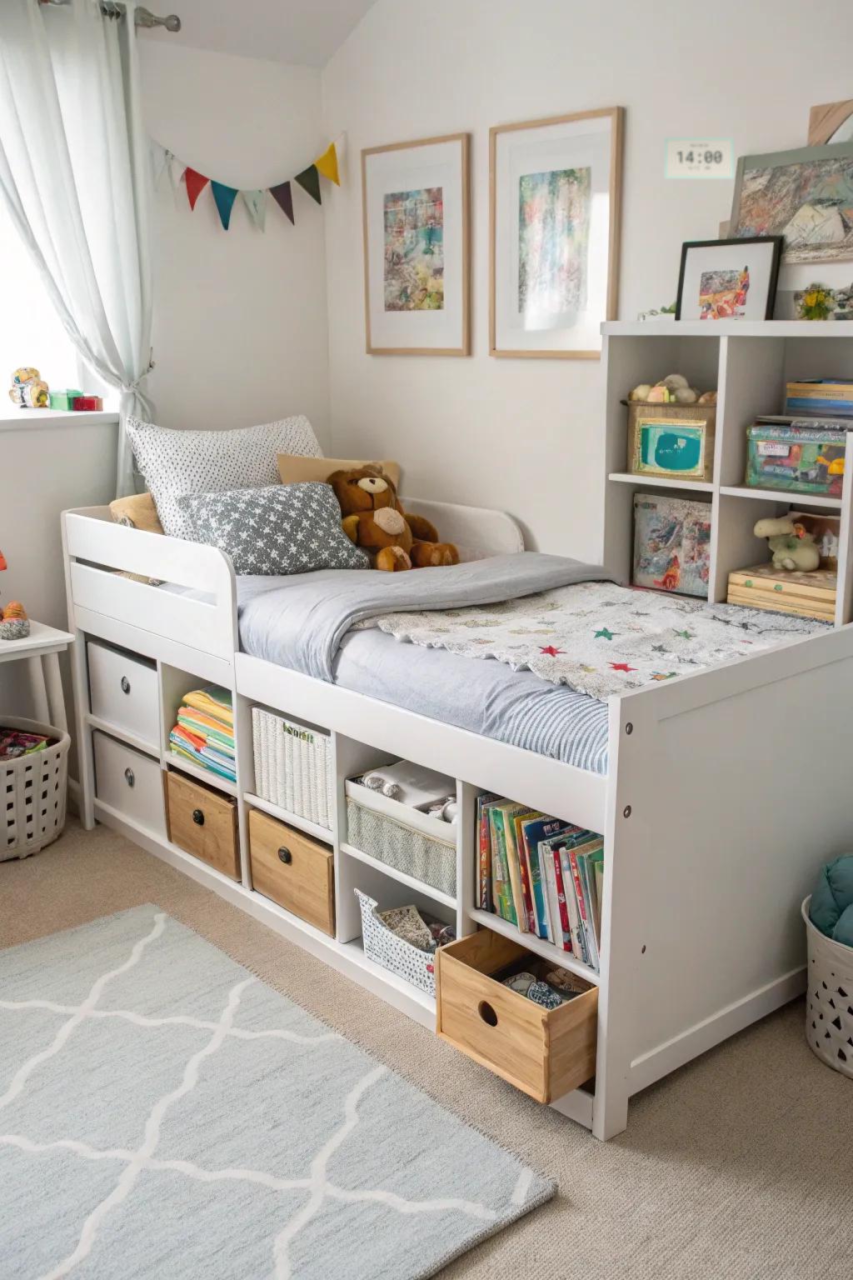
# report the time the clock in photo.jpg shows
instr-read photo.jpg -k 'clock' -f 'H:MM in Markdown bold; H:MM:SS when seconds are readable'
**14:00**
